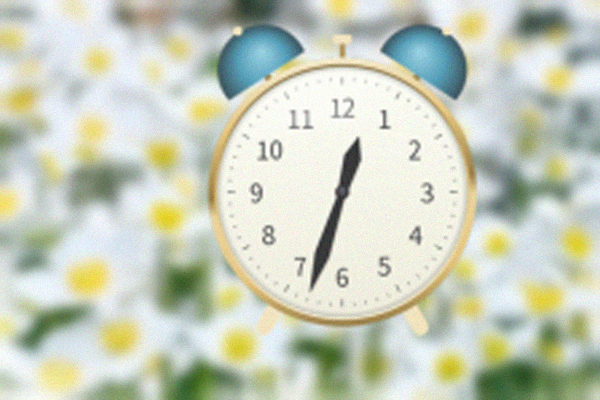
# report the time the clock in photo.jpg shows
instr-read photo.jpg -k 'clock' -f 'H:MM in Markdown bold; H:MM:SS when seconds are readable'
**12:33**
